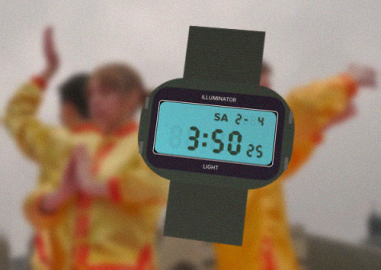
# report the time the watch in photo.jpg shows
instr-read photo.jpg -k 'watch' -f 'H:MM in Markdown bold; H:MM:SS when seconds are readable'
**3:50:25**
